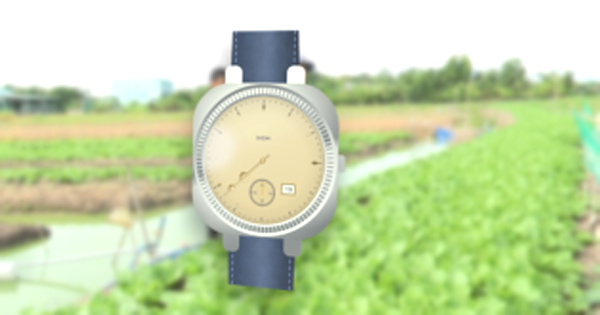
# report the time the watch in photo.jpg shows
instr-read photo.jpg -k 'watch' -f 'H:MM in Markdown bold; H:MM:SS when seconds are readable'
**7:38**
